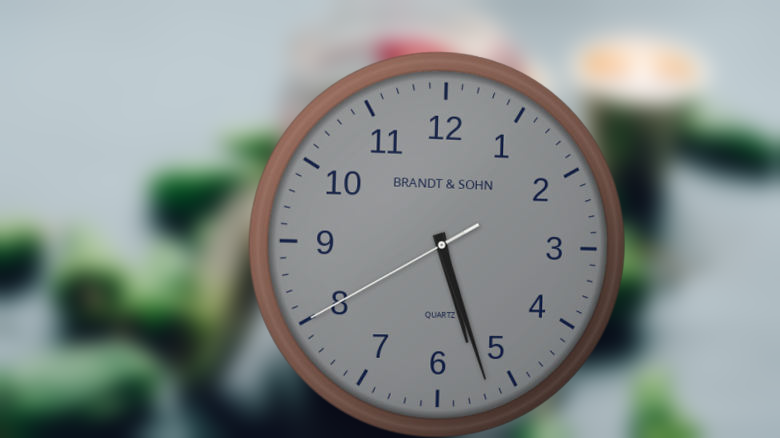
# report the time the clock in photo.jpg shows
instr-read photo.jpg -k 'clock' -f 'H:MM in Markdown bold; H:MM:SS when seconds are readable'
**5:26:40**
